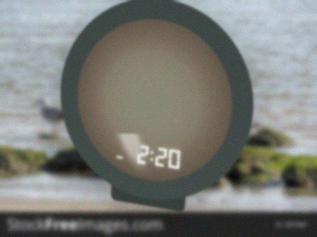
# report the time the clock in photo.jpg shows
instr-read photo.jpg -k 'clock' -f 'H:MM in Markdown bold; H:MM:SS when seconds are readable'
**2:20**
